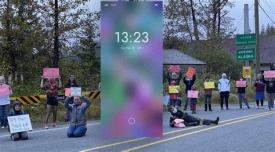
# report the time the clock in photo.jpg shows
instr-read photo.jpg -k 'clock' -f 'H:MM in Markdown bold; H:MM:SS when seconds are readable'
**13:23**
